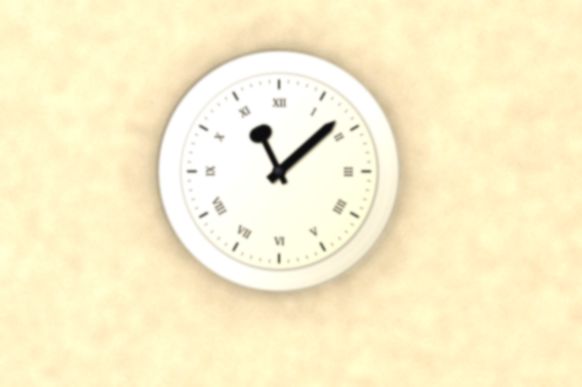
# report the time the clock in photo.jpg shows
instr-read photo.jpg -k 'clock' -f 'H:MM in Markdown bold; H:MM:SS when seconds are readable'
**11:08**
